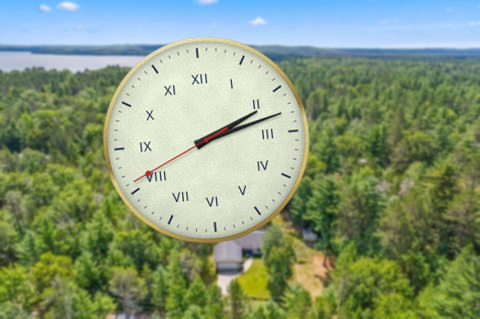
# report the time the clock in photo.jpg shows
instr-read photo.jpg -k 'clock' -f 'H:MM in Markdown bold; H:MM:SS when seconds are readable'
**2:12:41**
